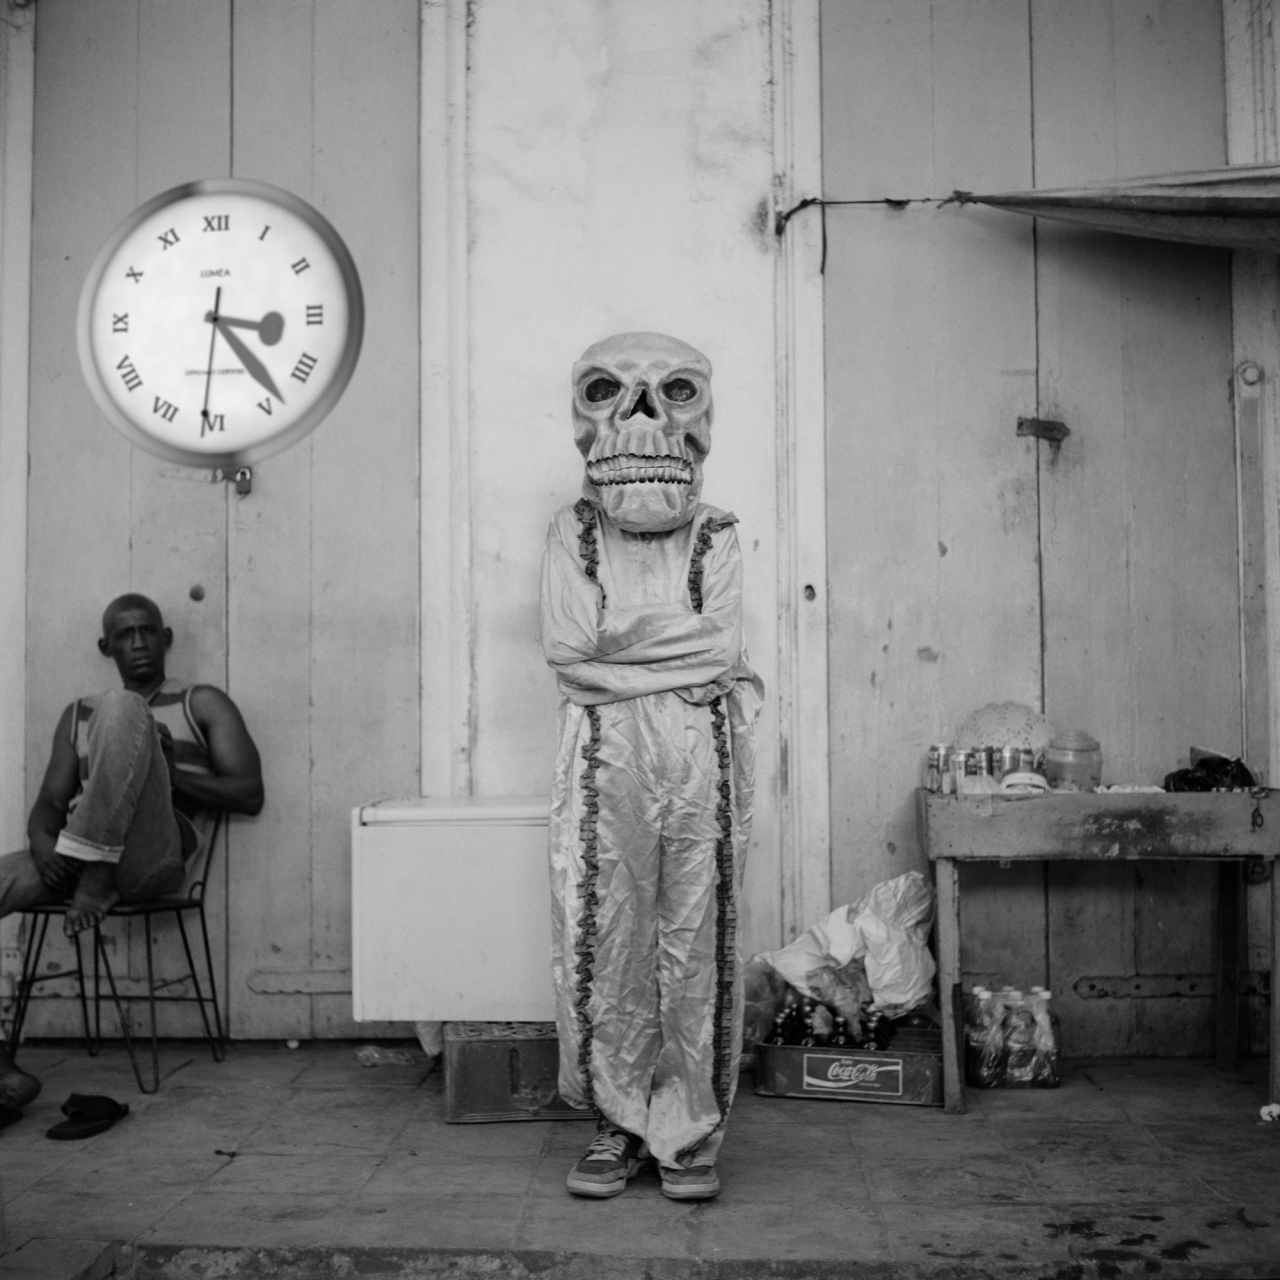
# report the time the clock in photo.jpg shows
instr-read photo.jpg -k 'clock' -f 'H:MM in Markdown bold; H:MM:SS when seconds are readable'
**3:23:31**
